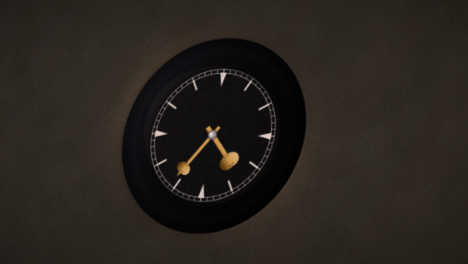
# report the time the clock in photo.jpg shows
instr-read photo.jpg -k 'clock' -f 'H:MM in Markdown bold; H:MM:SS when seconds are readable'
**4:36**
